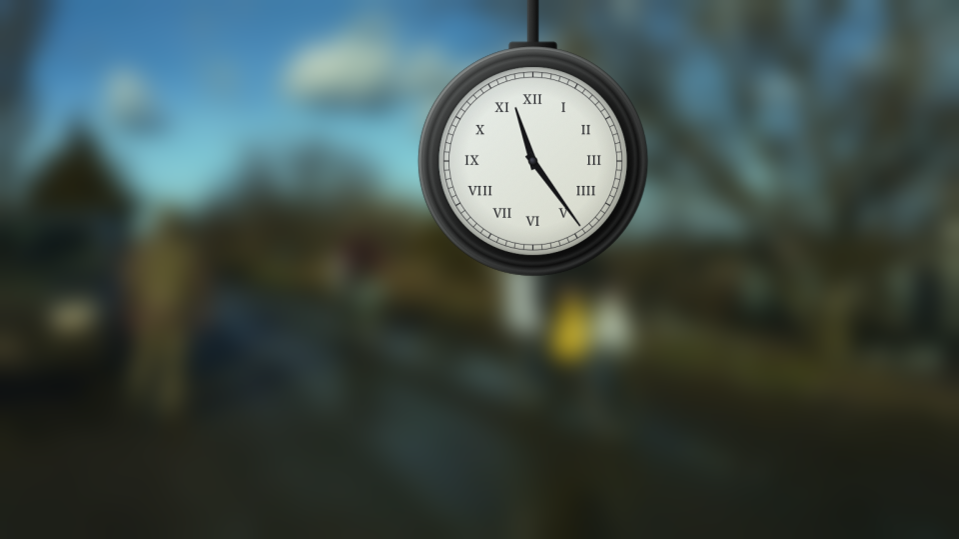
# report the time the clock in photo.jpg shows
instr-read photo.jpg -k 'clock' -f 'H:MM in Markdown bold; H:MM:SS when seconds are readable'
**11:24**
